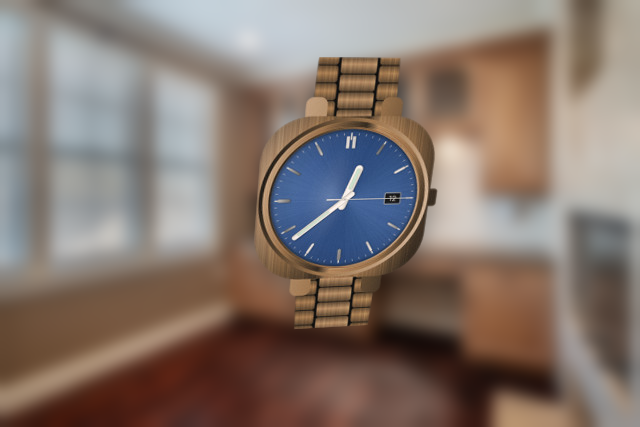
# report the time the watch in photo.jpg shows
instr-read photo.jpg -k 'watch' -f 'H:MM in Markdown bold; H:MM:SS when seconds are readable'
**12:38:15**
